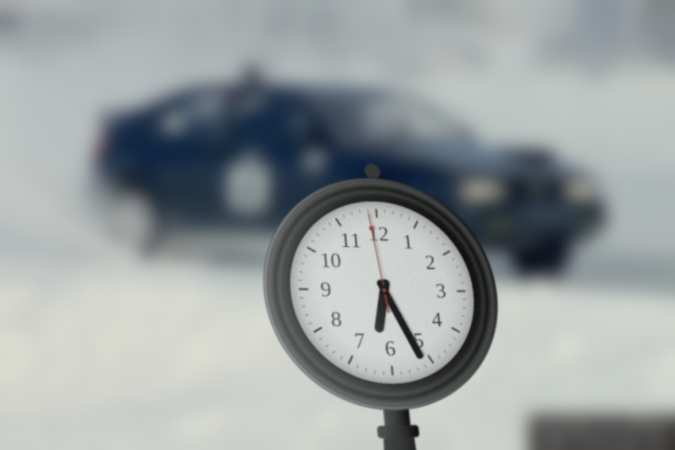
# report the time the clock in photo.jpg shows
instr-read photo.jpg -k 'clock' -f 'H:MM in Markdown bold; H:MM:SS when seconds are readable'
**6:25:59**
